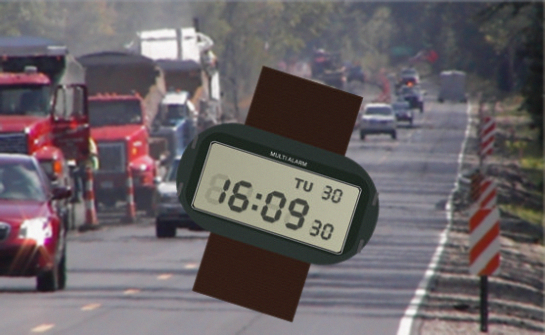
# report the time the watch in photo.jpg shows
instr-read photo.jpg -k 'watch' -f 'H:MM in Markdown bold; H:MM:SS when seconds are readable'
**16:09:30**
